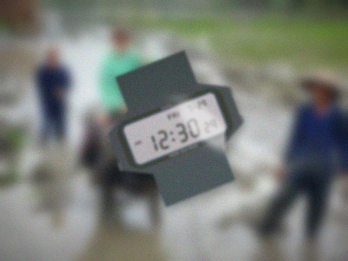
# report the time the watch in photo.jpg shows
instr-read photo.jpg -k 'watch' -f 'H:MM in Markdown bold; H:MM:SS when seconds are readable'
**12:30**
